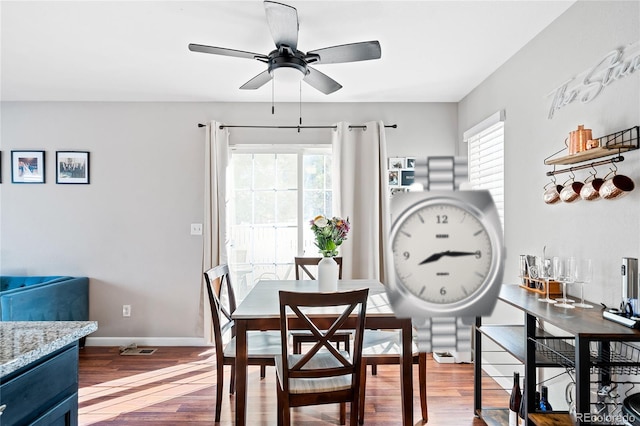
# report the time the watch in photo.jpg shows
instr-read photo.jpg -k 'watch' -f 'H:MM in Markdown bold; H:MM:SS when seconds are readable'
**8:15**
